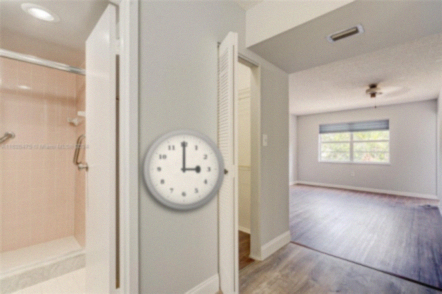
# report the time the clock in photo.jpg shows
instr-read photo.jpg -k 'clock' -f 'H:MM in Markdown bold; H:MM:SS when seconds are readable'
**3:00**
